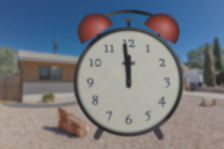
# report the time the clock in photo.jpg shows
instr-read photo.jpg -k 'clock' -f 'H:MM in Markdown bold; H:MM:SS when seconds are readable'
**11:59**
